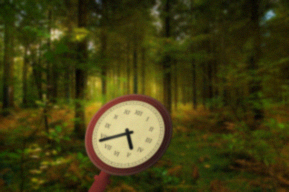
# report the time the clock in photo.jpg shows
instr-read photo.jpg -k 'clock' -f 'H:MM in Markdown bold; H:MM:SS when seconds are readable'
**4:39**
